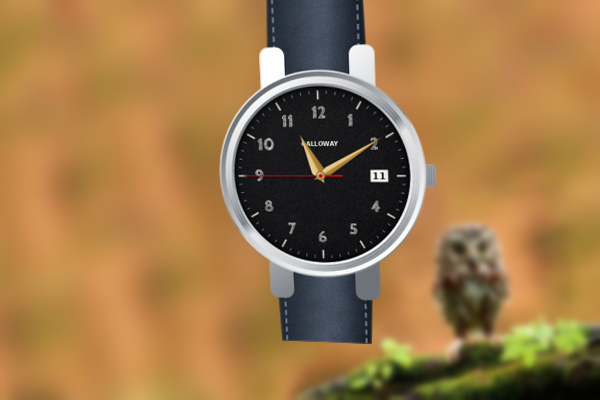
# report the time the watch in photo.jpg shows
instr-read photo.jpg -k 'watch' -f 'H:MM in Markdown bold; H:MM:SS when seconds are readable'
**11:09:45**
